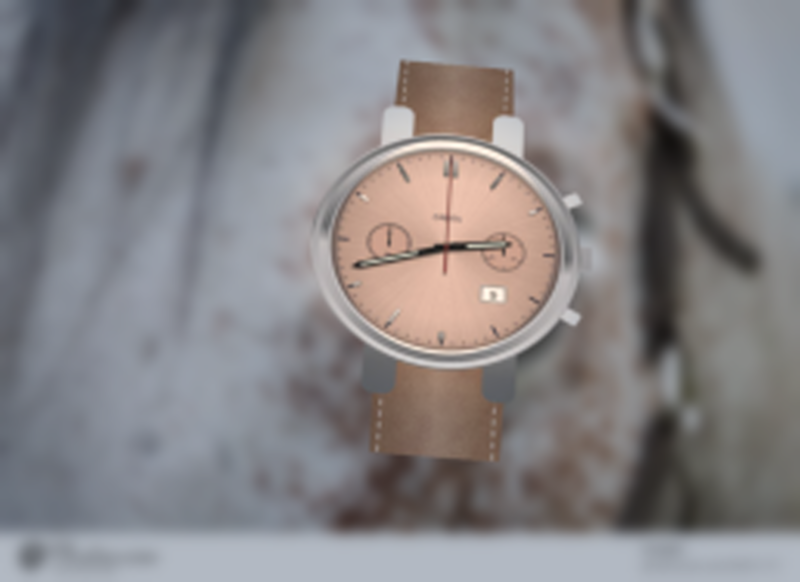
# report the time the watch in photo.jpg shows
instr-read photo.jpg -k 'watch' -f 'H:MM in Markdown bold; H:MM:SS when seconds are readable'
**2:42**
